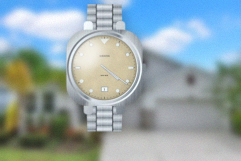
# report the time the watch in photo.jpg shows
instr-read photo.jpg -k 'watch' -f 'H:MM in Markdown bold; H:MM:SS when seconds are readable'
**4:21**
